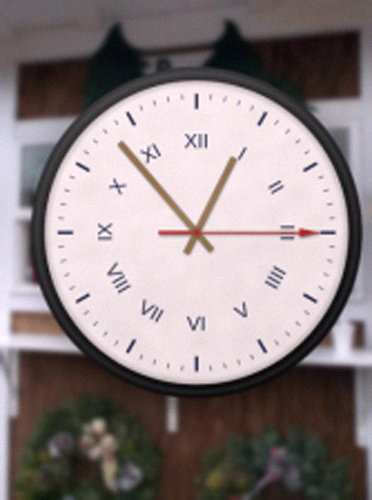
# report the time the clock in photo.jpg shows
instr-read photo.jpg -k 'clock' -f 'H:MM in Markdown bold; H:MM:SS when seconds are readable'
**12:53:15**
